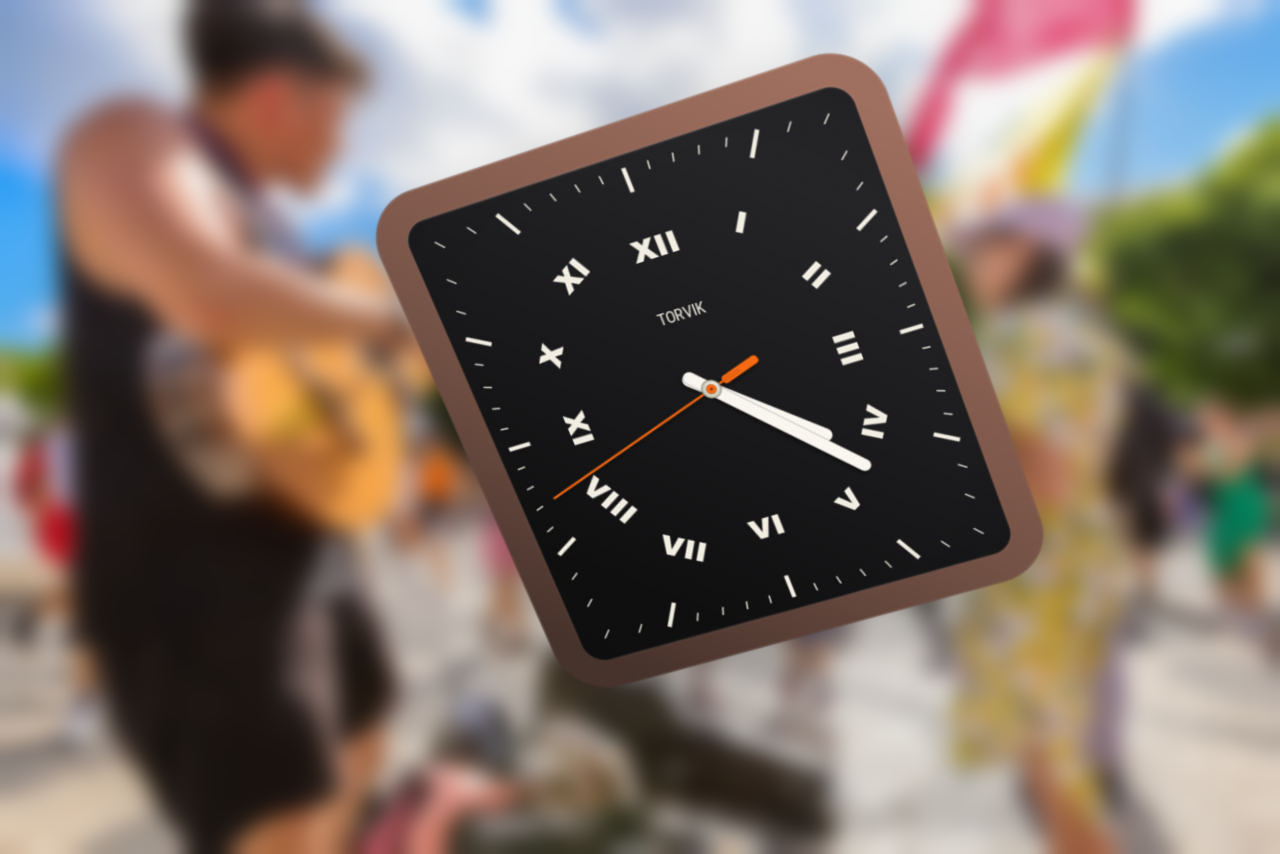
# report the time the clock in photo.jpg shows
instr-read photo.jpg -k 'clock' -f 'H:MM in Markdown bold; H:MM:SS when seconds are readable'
**4:22:42**
